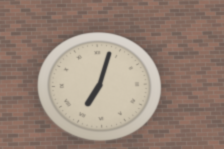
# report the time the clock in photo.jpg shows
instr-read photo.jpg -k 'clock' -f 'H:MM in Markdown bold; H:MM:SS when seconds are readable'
**7:03**
